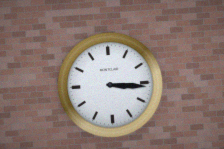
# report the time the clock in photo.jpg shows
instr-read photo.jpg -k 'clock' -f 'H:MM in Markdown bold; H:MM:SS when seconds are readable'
**3:16**
